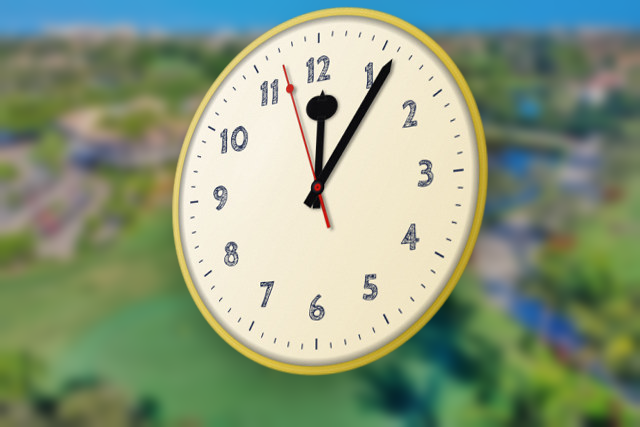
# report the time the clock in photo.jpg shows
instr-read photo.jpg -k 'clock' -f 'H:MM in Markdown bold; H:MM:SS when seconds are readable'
**12:05:57**
